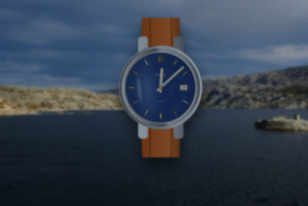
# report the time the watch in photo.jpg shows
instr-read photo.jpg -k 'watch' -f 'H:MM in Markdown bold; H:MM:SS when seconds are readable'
**12:08**
